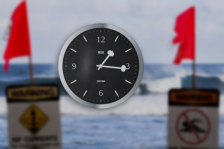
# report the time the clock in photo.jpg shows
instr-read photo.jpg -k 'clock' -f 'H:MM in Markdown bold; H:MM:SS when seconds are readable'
**1:16**
